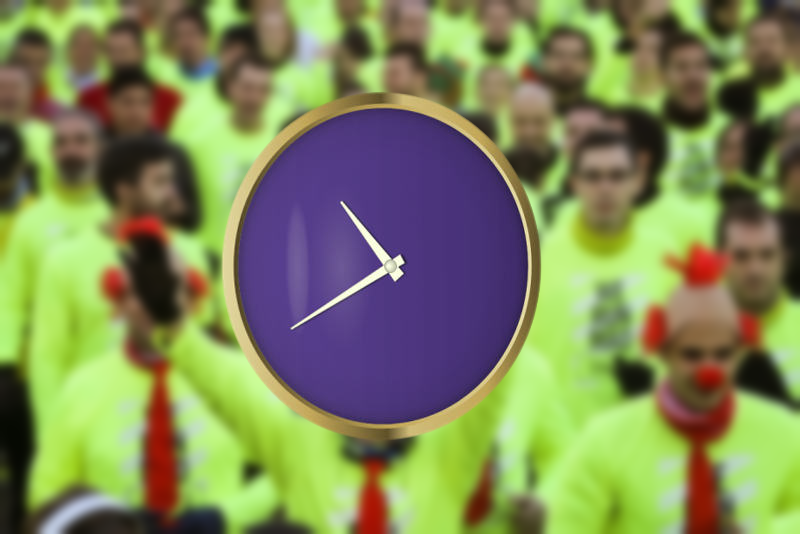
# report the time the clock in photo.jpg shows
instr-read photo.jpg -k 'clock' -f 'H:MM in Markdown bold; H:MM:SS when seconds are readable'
**10:40**
